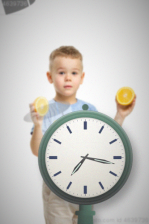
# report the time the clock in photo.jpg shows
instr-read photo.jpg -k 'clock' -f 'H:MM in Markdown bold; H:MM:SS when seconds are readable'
**7:17**
